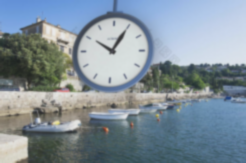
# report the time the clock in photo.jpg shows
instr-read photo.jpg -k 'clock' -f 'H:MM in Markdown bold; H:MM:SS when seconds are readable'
**10:05**
